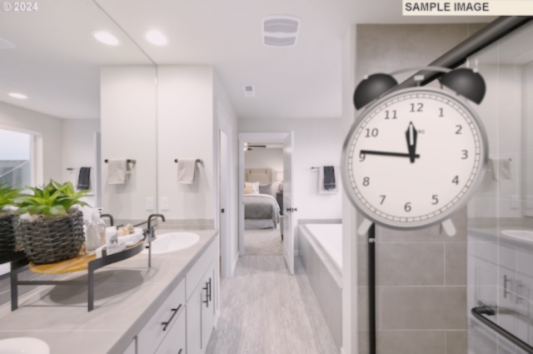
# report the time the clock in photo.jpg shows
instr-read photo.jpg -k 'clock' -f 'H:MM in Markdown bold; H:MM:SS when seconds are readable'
**11:46**
